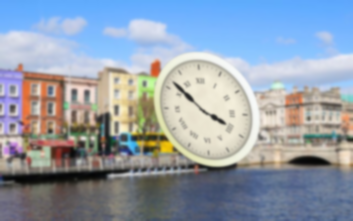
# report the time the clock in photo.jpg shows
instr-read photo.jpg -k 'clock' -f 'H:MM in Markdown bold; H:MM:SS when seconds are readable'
**3:52**
